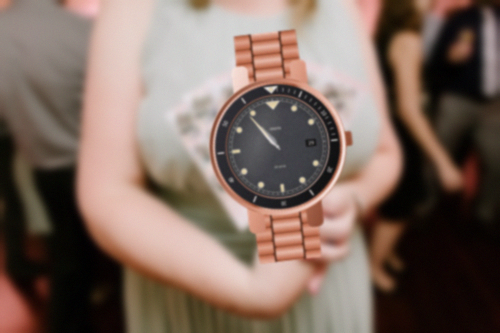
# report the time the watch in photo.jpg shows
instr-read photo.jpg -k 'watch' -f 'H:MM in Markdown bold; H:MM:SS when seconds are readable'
**10:54**
